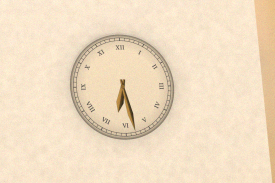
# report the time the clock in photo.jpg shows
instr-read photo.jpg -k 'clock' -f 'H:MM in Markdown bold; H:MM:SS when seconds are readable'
**6:28**
